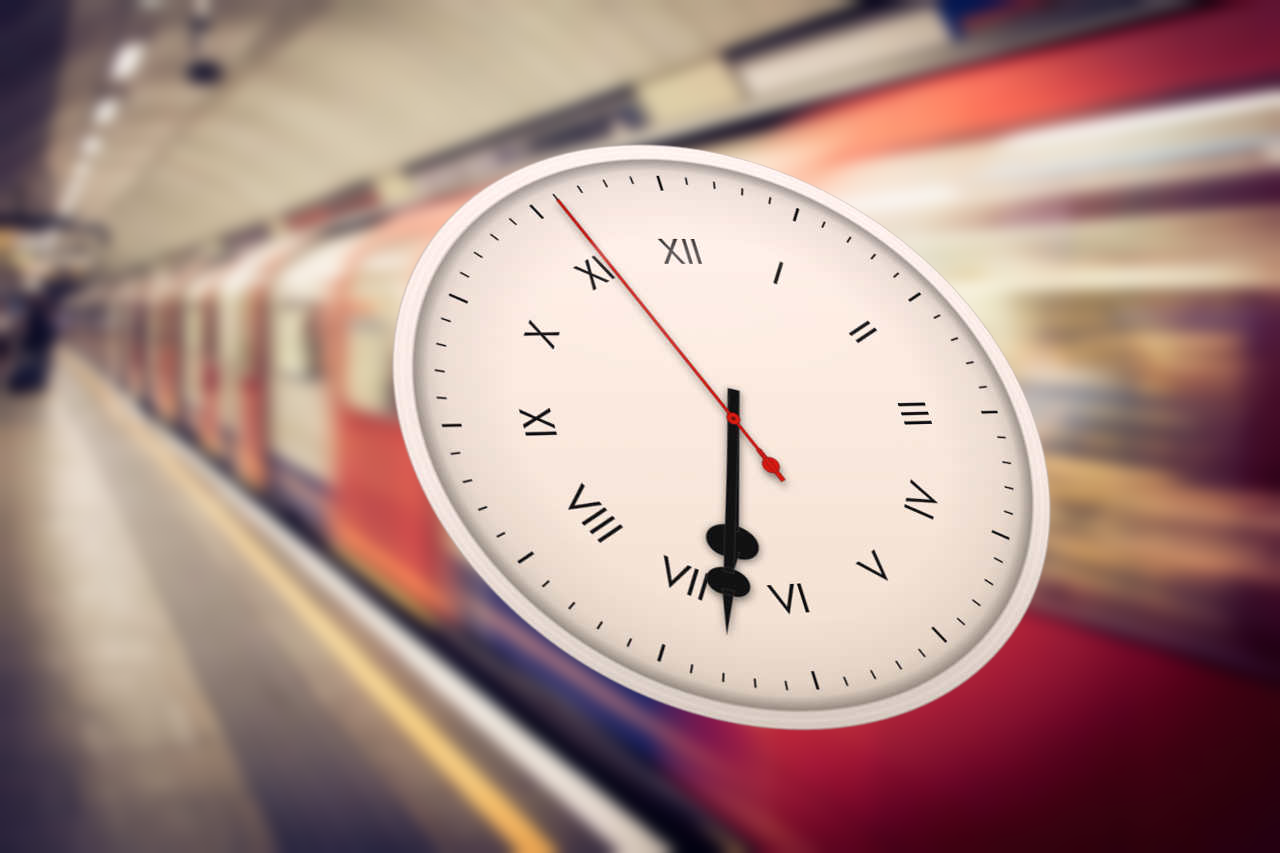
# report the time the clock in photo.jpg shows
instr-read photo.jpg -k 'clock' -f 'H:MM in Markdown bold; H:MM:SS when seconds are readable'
**6:32:56**
